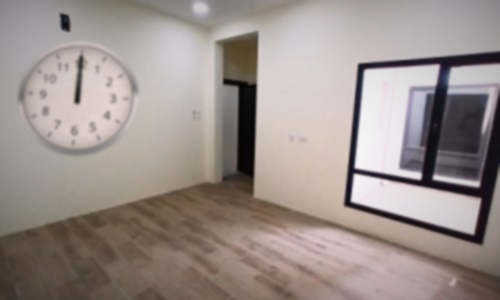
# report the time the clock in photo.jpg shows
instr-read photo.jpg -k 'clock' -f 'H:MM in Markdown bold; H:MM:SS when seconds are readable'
**12:00**
